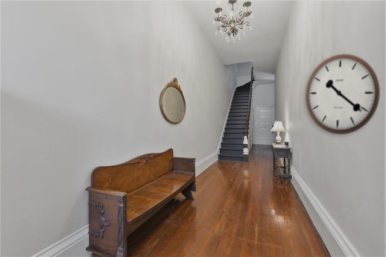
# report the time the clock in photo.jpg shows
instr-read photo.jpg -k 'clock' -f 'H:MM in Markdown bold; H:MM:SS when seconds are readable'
**10:21**
